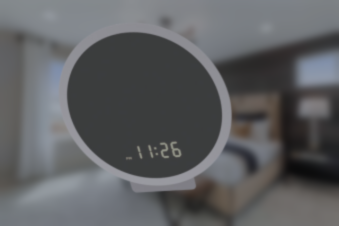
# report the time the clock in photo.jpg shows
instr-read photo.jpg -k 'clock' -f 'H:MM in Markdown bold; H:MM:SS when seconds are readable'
**11:26**
